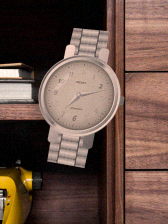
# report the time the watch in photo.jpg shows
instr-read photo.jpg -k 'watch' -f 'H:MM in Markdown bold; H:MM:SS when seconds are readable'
**7:12**
